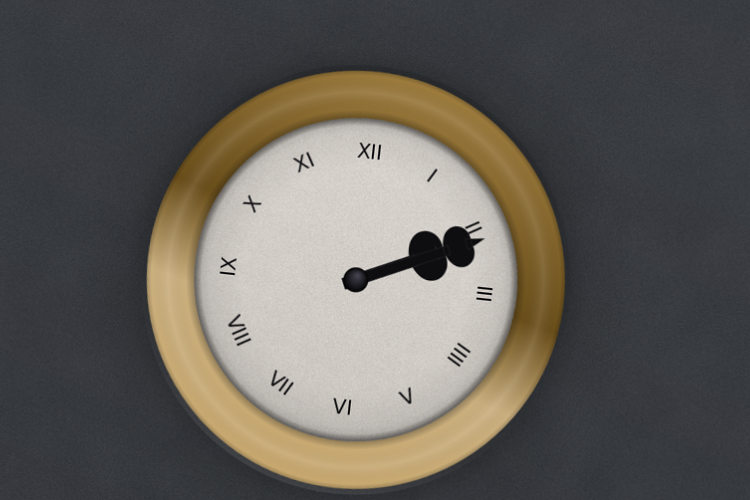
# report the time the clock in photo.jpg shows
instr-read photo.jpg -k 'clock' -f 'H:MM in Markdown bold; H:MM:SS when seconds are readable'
**2:11**
